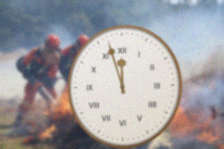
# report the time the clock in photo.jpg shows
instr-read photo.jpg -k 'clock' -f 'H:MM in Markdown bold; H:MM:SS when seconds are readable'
**11:57**
